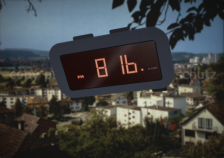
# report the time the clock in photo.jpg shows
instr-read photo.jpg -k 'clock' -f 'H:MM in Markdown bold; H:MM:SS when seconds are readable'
**8:16**
